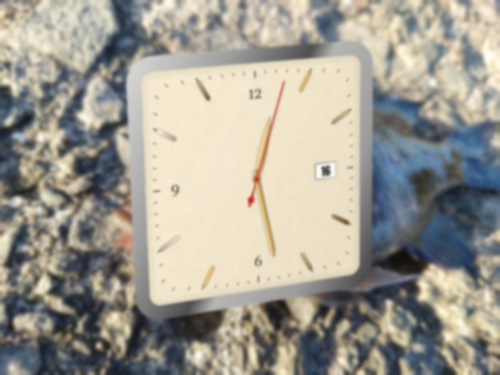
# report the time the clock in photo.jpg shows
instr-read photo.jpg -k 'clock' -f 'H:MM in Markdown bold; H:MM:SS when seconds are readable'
**12:28:03**
